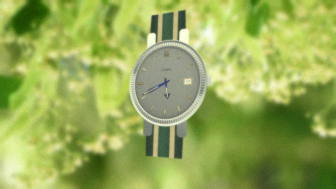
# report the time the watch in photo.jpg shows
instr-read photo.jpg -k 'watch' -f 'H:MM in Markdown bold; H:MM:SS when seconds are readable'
**5:41**
